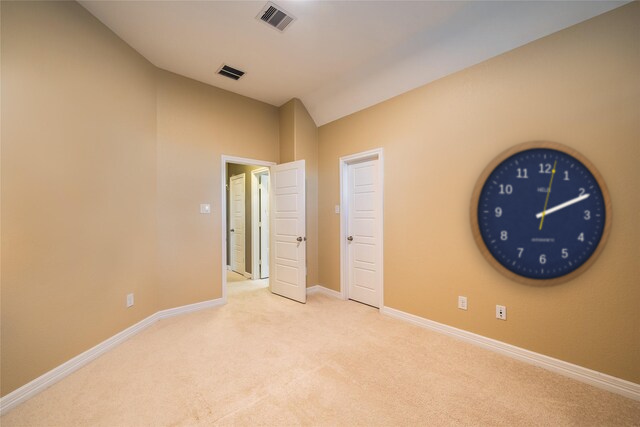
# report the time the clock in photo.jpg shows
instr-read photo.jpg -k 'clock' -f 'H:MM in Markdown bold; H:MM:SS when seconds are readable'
**2:11:02**
